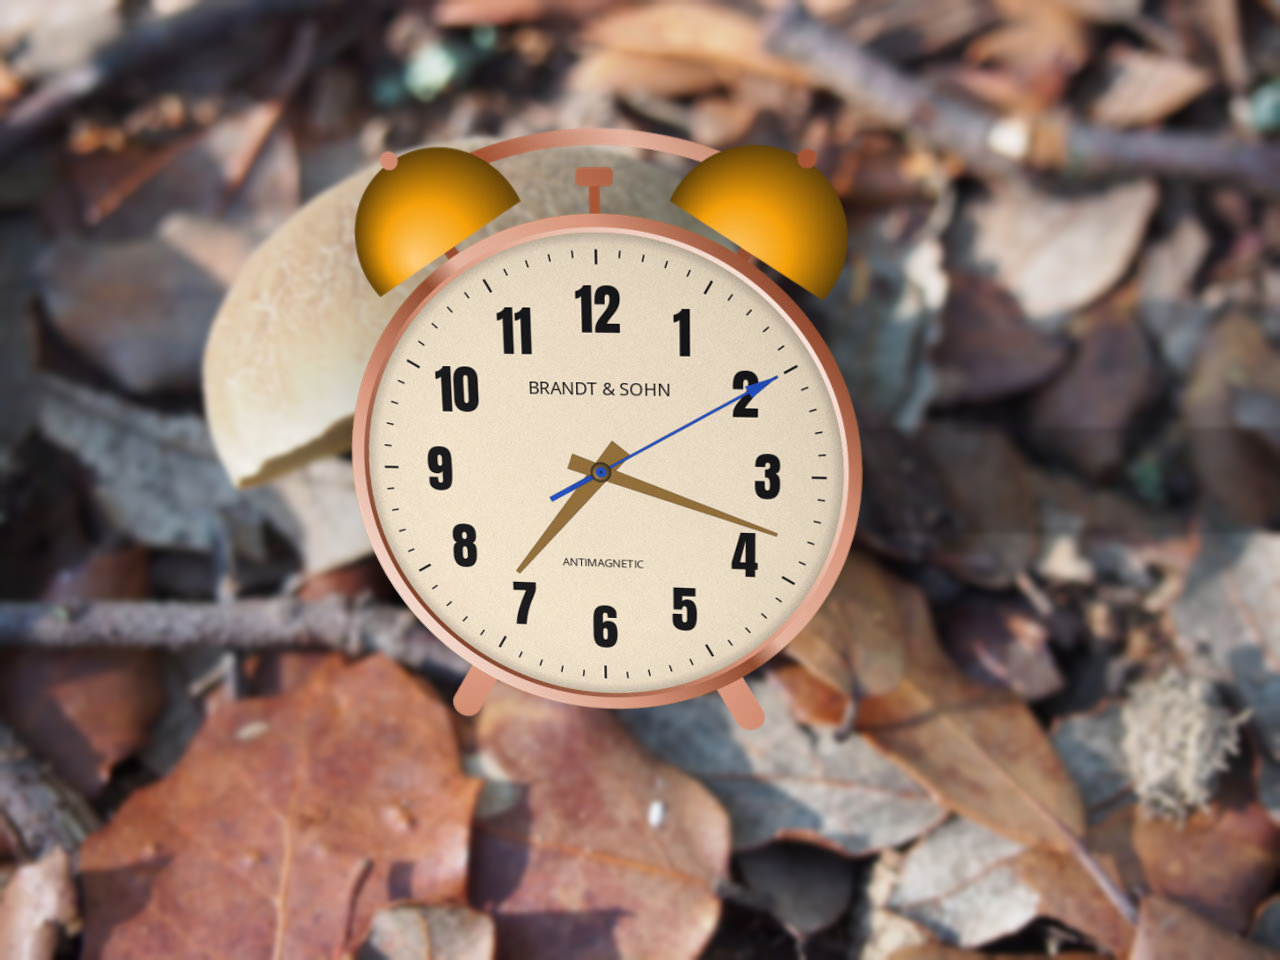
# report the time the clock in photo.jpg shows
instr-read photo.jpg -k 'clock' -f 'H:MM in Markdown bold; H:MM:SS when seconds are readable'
**7:18:10**
